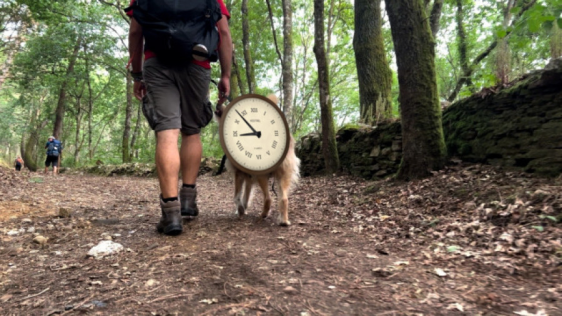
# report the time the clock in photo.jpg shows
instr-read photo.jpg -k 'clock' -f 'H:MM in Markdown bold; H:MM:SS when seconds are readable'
**8:53**
